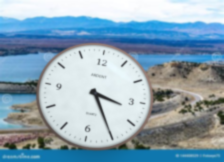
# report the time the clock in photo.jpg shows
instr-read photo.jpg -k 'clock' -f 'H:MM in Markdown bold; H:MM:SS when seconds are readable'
**3:25**
